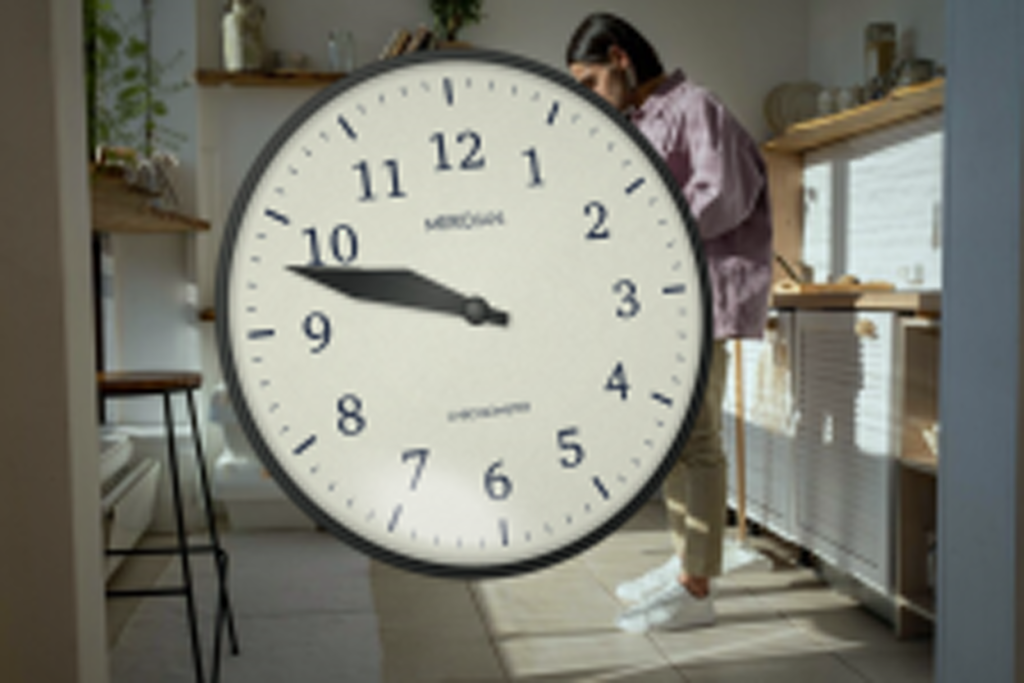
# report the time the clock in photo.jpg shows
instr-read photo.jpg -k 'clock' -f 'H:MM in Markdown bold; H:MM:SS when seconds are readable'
**9:48**
